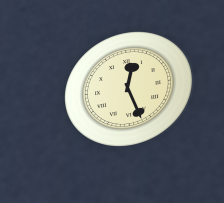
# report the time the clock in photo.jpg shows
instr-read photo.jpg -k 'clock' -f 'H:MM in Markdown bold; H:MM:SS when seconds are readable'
**12:27**
